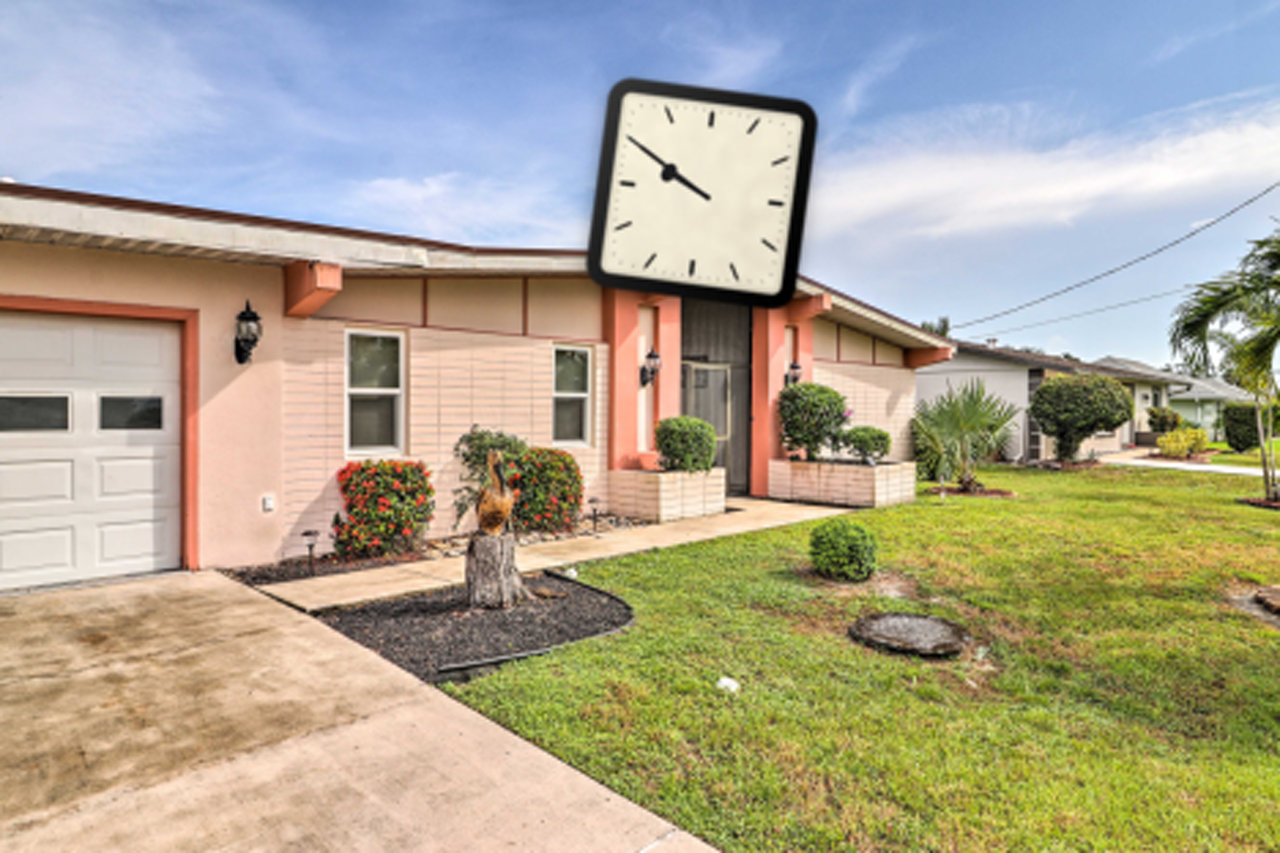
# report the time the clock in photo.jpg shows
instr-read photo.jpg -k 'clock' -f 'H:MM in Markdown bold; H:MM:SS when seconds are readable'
**9:50**
